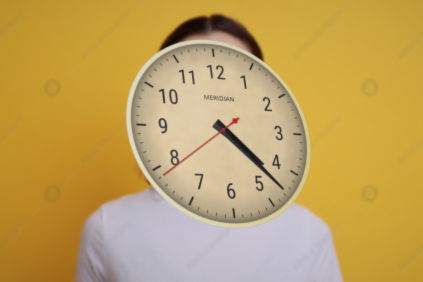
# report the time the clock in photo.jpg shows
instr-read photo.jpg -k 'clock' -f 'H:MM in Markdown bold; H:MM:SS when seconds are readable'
**4:22:39**
